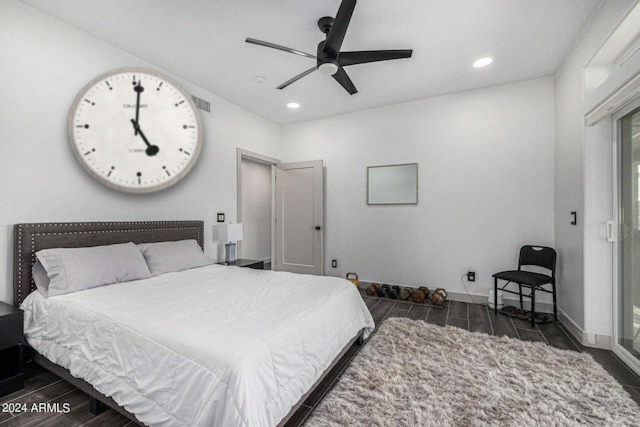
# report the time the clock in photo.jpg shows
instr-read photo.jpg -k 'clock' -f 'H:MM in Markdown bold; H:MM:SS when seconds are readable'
**5:01**
